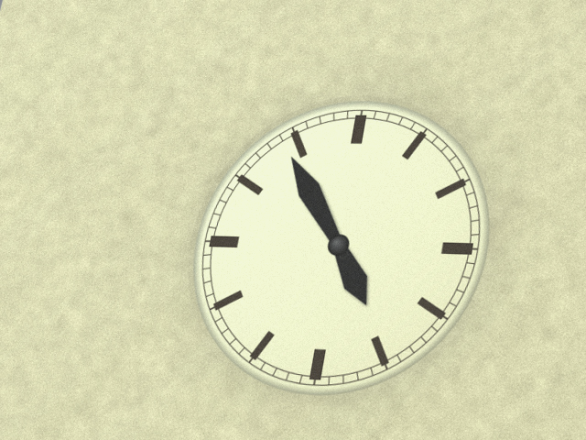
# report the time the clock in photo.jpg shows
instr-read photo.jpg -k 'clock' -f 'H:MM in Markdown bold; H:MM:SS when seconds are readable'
**4:54**
